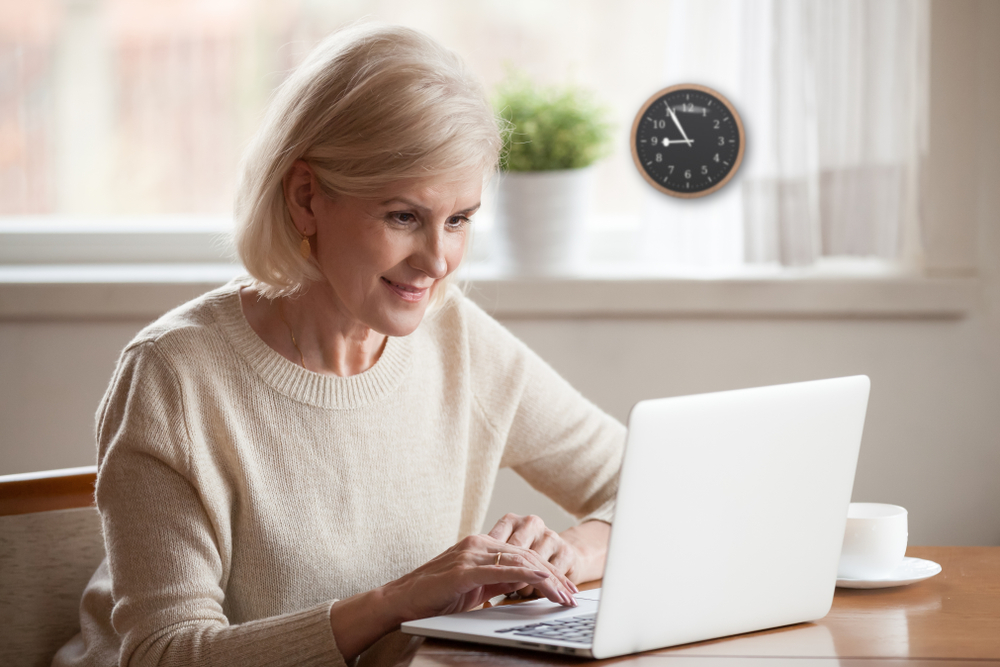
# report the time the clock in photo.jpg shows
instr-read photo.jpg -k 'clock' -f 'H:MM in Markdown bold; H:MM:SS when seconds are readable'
**8:55**
